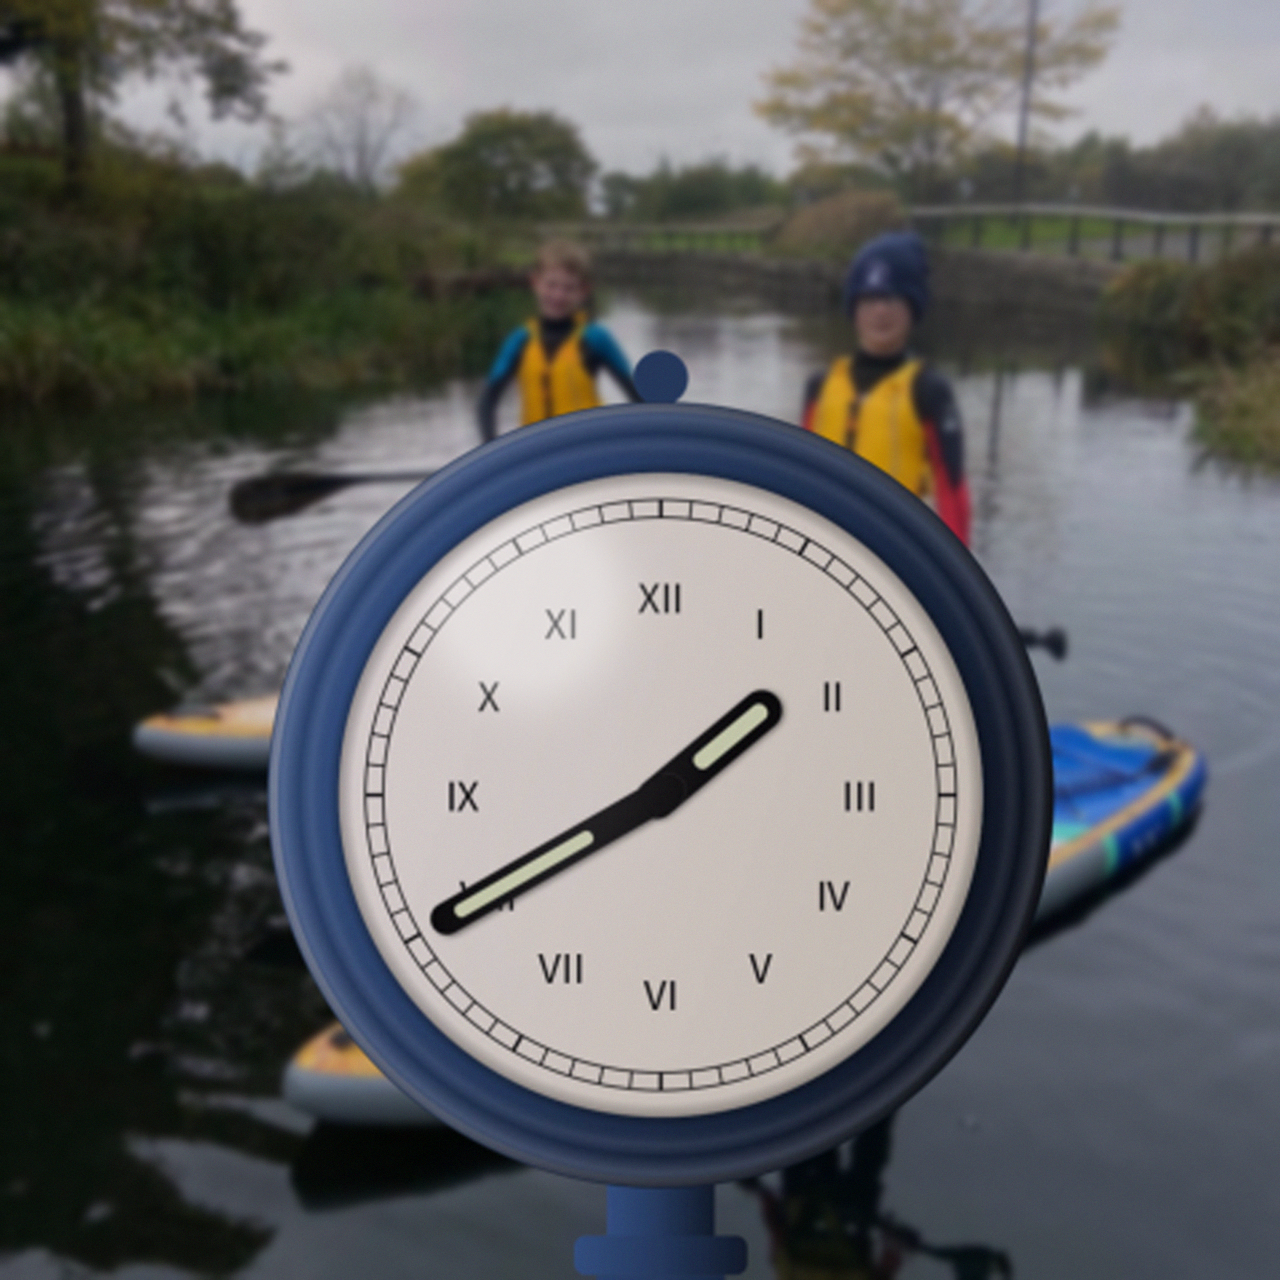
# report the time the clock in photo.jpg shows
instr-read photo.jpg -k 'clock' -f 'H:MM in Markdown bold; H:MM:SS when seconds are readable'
**1:40**
